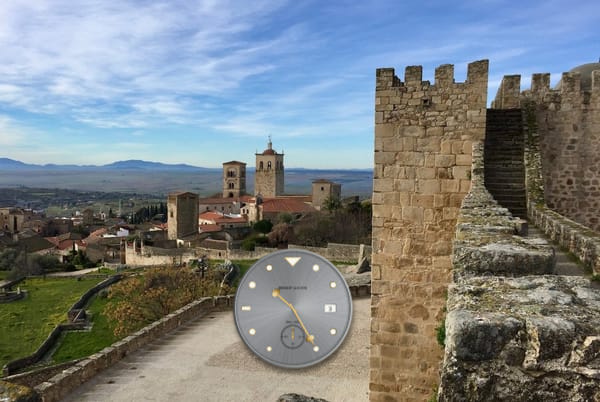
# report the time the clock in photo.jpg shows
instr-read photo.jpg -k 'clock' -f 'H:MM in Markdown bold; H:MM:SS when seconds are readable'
**10:25**
